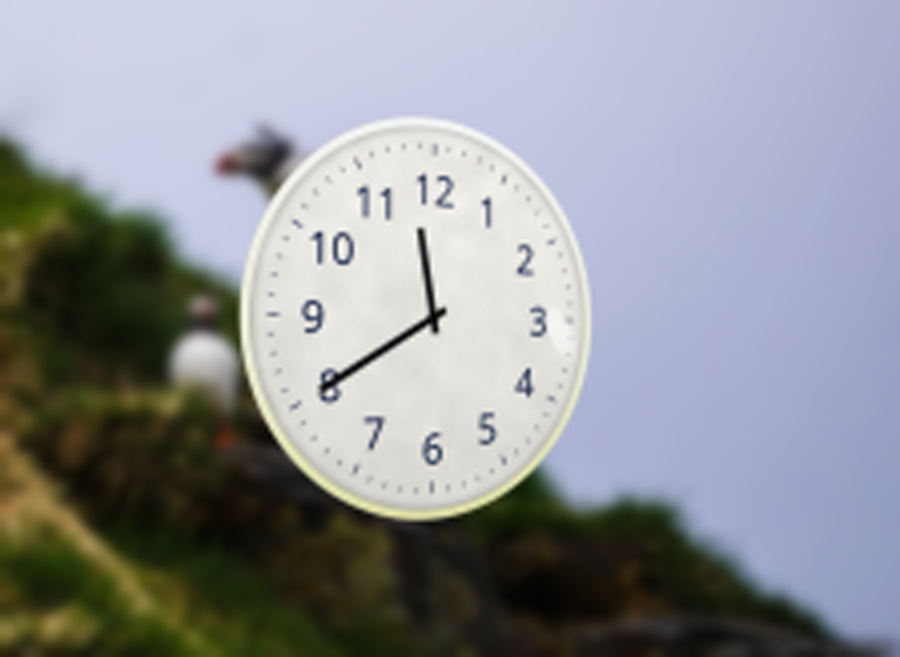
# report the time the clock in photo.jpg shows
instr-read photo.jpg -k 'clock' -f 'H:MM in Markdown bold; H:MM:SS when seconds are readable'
**11:40**
